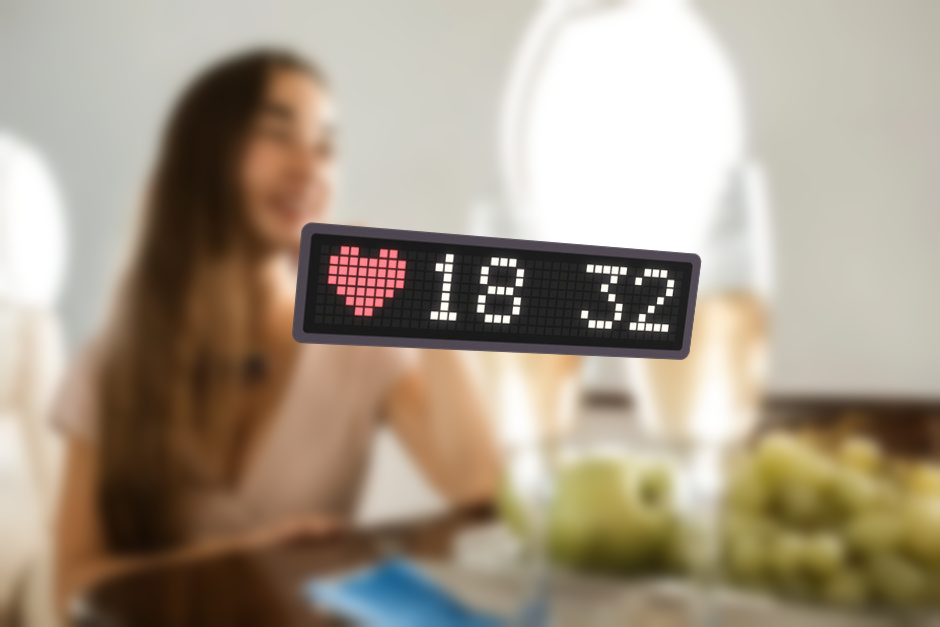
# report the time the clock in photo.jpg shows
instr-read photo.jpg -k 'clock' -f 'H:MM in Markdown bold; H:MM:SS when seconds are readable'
**18:32**
